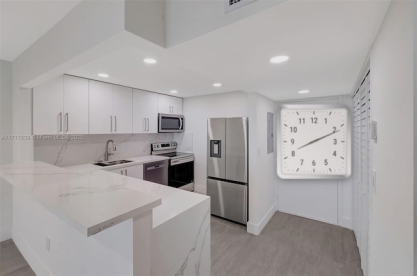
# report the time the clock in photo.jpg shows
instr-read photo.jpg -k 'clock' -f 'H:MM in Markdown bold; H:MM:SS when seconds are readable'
**8:11**
